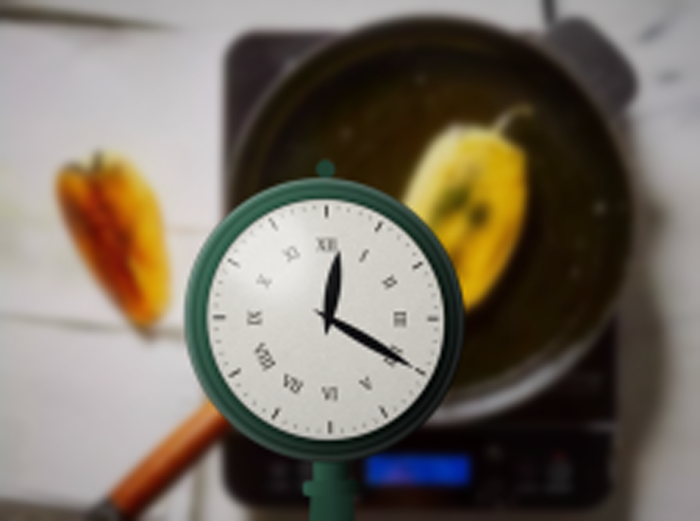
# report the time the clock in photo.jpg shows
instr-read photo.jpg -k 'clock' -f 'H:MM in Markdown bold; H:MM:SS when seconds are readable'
**12:20**
